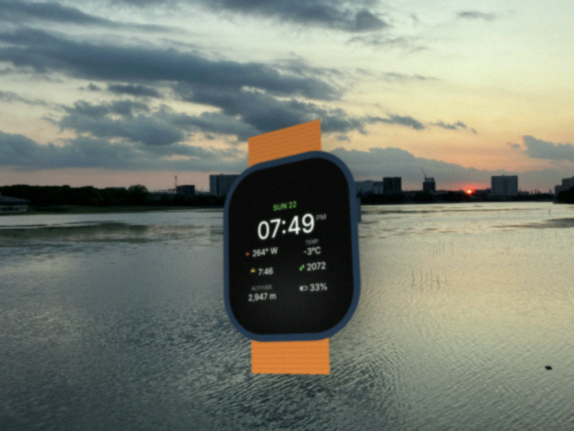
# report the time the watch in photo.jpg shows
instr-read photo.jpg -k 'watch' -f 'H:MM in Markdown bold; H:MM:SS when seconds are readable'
**7:49**
